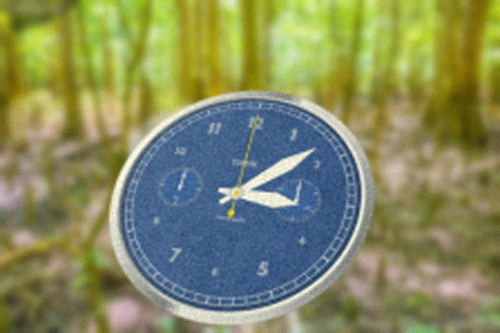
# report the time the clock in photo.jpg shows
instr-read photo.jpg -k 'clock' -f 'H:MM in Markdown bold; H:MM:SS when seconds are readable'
**3:08**
